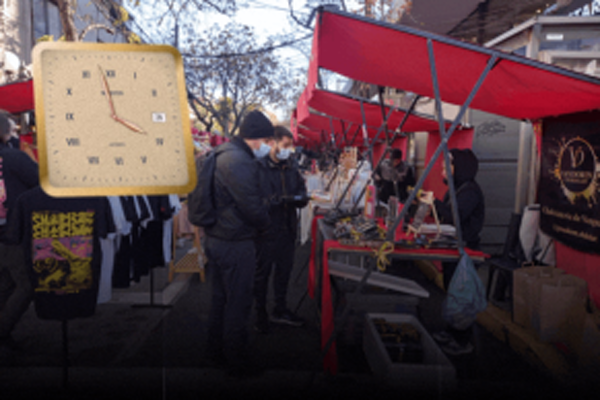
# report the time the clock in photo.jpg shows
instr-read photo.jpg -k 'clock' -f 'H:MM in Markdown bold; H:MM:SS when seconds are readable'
**3:58**
